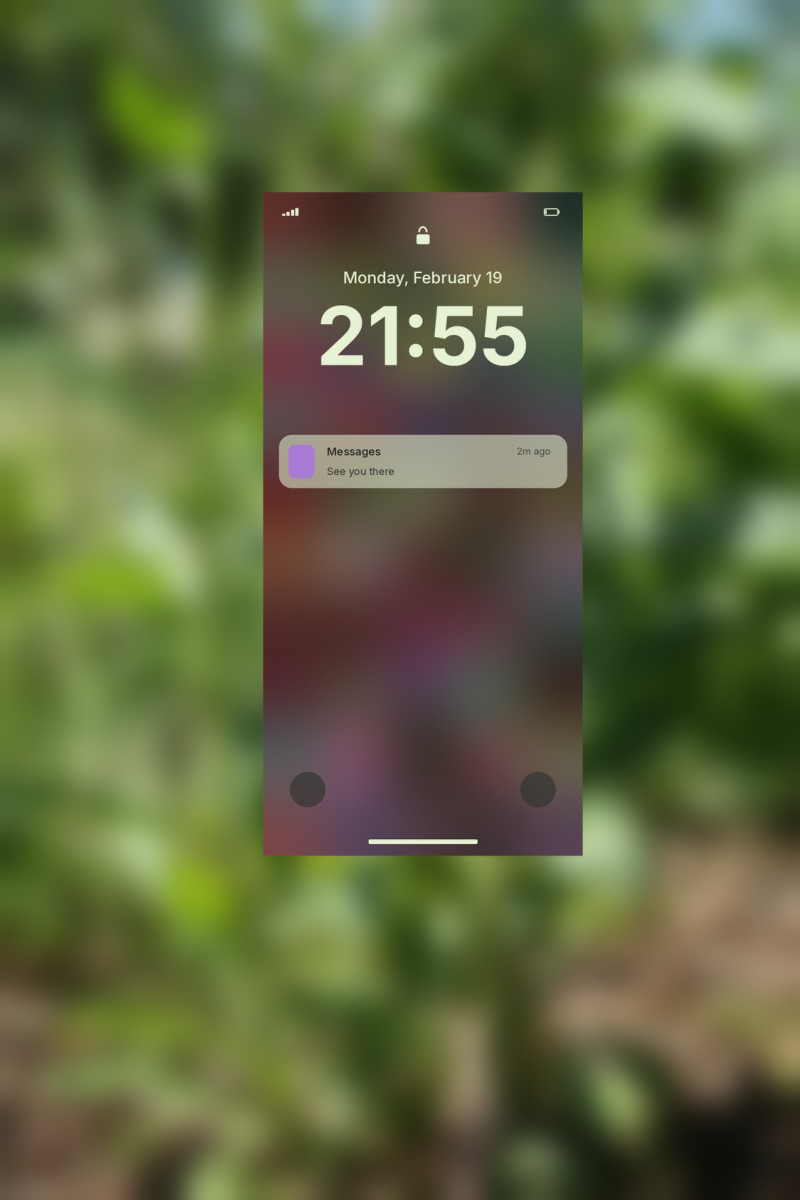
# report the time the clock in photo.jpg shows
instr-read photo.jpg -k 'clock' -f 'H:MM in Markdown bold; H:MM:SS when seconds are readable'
**21:55**
